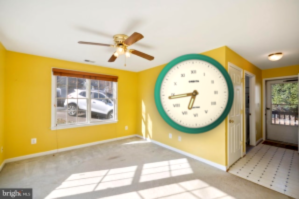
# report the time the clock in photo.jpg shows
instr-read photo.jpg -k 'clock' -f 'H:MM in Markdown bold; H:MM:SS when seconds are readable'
**6:44**
